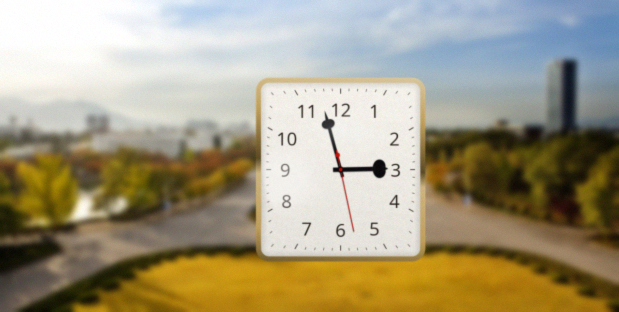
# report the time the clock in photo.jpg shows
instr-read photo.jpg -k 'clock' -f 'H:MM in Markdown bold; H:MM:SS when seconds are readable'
**2:57:28**
